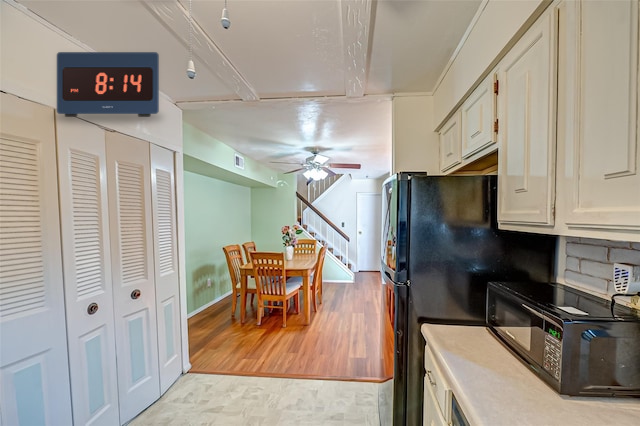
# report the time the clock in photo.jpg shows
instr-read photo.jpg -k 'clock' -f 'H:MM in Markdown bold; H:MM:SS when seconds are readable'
**8:14**
